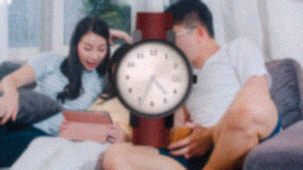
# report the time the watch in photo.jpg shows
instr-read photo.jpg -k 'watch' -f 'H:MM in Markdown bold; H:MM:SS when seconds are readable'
**4:34**
